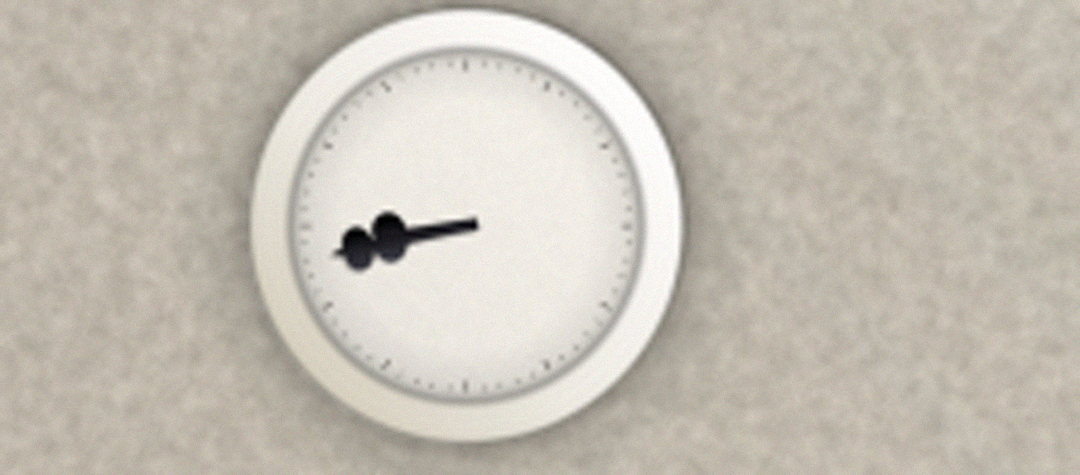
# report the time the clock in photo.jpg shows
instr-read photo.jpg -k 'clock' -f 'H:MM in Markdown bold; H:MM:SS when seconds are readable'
**8:43**
